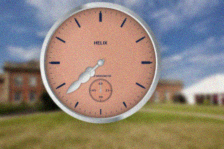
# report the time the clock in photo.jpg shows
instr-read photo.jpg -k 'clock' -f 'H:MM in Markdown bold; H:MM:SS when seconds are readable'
**7:38**
